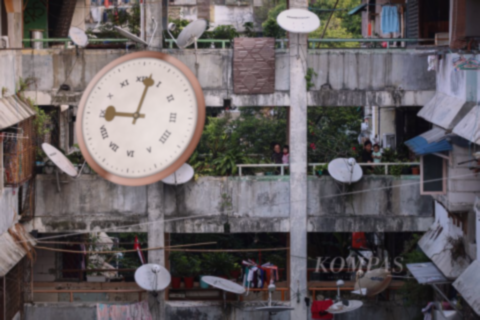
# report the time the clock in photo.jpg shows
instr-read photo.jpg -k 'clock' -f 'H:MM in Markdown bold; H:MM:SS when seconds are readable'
**9:02**
